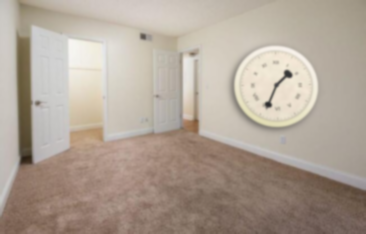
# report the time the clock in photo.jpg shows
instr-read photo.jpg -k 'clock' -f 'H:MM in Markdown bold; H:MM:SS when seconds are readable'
**1:34**
